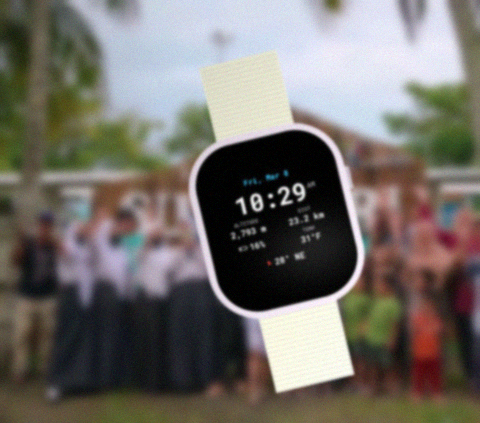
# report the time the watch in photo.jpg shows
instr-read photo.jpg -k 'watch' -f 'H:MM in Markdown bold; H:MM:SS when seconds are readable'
**10:29**
